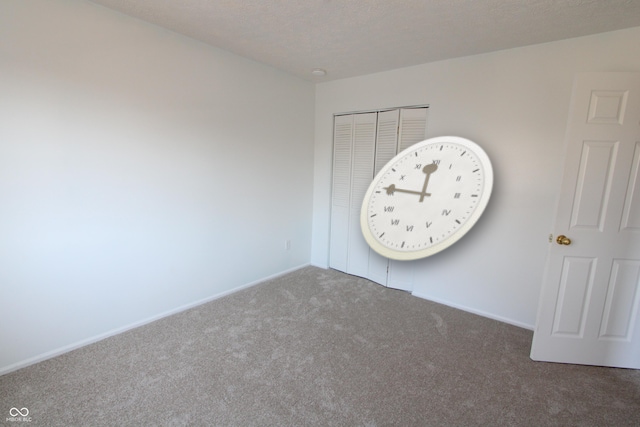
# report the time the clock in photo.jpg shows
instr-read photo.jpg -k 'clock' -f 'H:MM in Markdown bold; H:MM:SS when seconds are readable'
**11:46**
